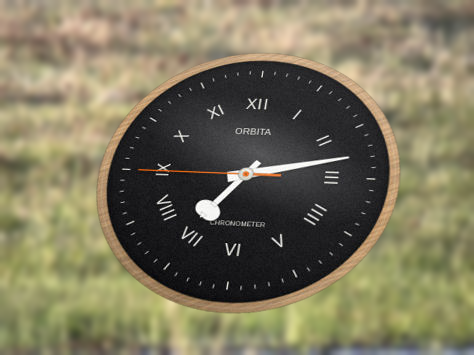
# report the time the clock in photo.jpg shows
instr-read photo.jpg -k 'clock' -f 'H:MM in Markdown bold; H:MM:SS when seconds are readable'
**7:12:45**
